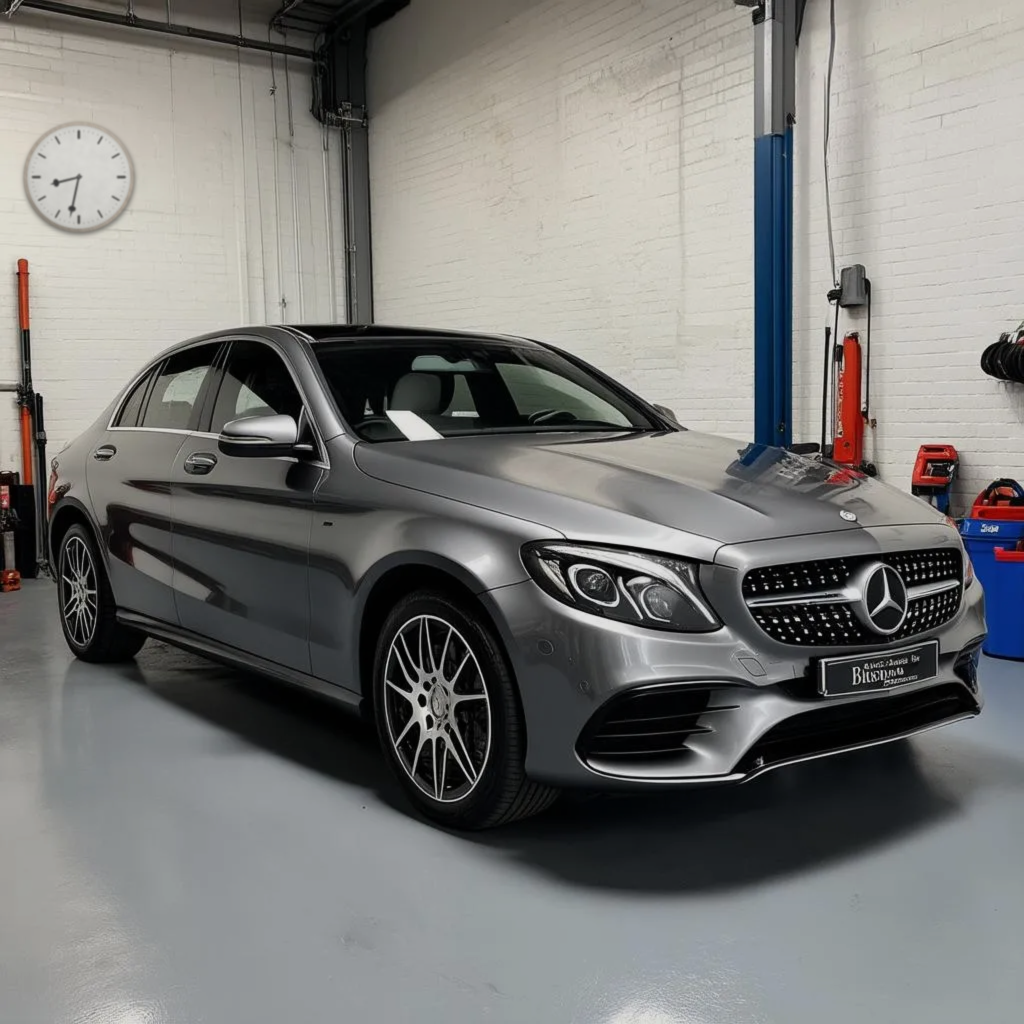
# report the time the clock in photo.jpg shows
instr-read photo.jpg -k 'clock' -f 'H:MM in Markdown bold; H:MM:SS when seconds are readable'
**8:32**
